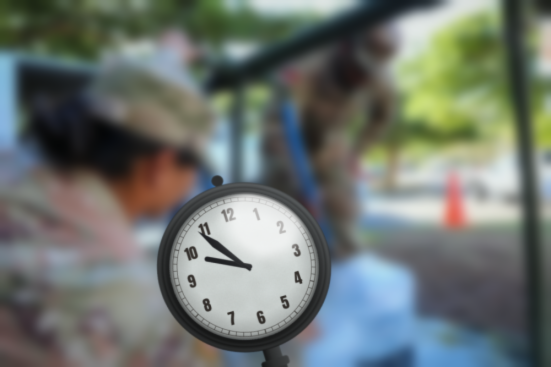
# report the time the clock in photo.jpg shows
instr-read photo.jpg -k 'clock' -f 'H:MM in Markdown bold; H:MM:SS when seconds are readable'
**9:54**
